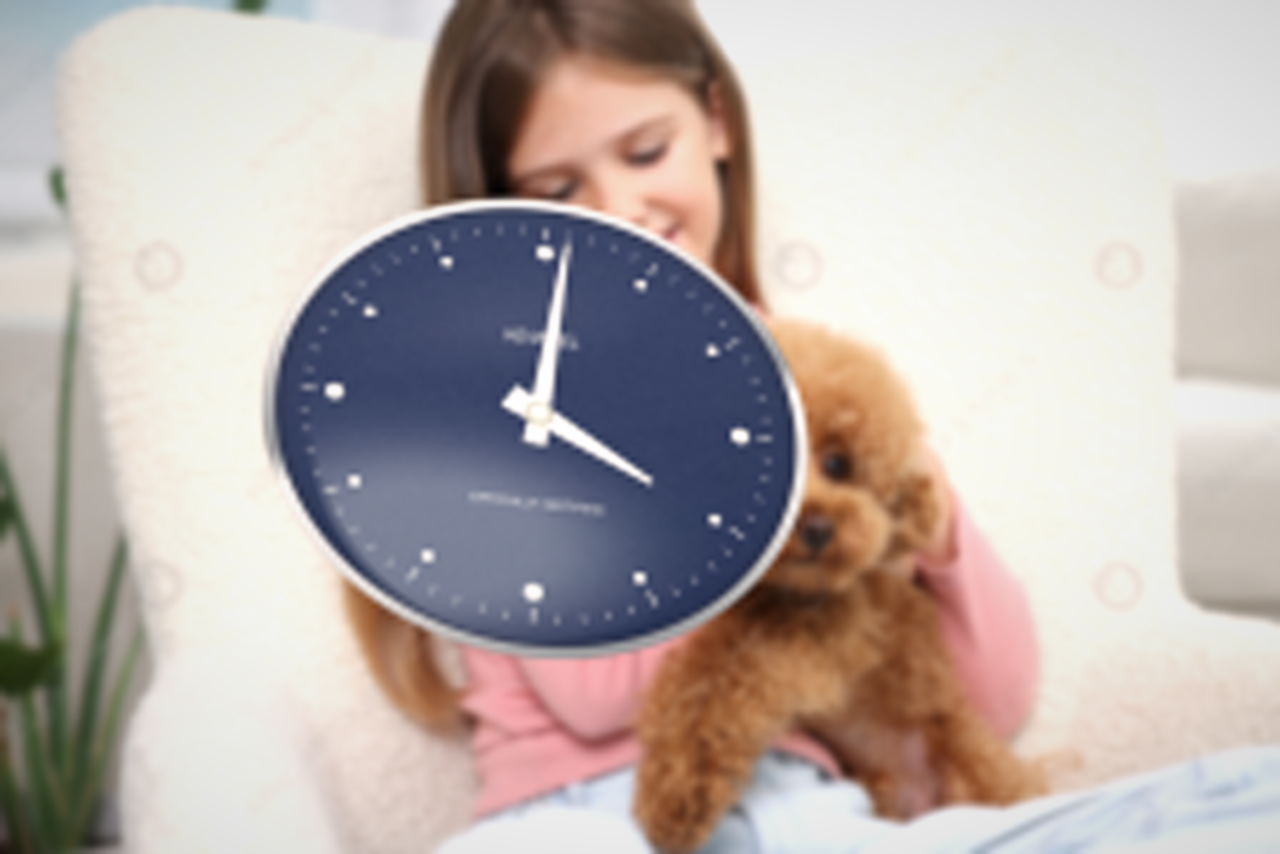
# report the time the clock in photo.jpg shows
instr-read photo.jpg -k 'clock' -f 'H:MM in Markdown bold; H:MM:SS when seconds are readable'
**4:01**
